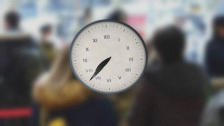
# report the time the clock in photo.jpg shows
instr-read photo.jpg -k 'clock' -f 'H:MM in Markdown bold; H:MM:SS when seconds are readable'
**7:37**
